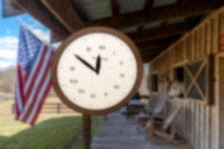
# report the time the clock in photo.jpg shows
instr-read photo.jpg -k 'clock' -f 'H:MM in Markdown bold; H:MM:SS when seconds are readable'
**11:50**
